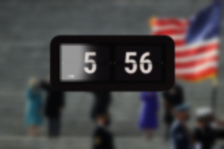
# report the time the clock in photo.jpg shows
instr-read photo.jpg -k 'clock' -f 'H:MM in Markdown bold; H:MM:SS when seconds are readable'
**5:56**
